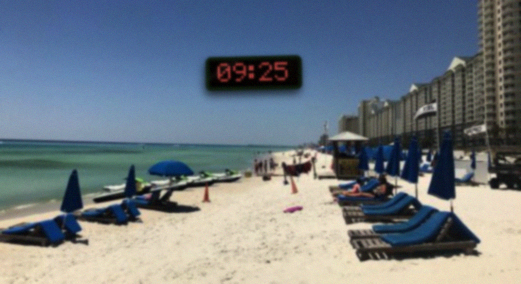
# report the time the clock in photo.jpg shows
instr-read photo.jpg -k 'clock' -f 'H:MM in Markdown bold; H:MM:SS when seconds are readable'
**9:25**
